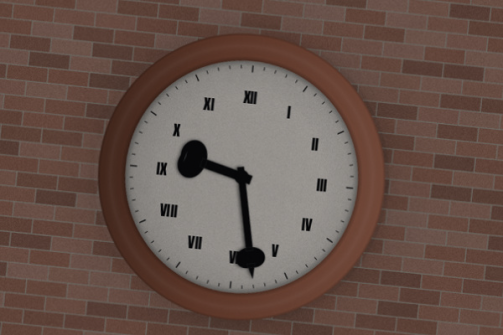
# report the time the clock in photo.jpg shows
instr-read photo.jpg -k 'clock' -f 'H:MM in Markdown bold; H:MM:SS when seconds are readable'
**9:28**
